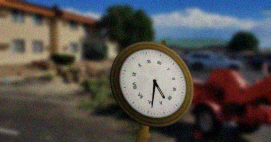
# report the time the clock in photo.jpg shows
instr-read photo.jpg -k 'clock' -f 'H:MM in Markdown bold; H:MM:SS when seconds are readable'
**4:29**
